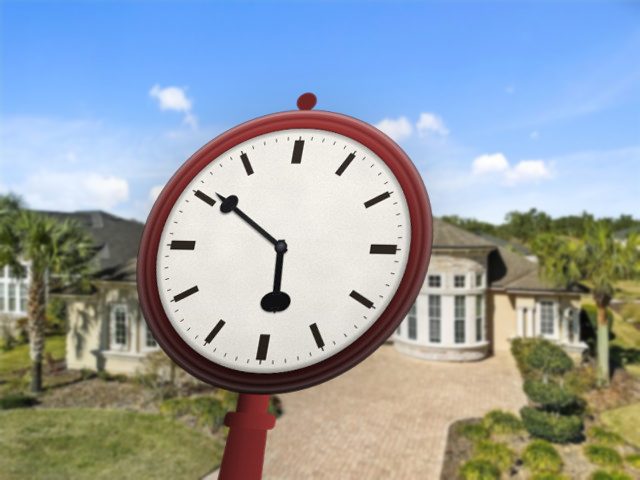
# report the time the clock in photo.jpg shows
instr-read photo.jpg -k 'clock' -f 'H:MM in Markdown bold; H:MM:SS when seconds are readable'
**5:51**
